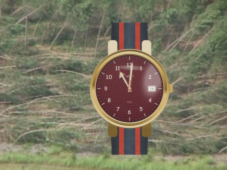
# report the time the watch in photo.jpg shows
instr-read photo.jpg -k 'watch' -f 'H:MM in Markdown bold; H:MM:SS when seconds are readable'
**11:01**
